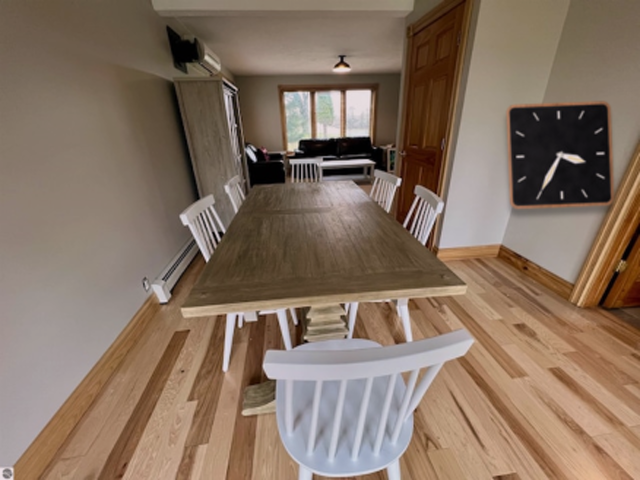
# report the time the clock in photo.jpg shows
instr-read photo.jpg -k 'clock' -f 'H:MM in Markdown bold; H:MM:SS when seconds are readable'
**3:35**
